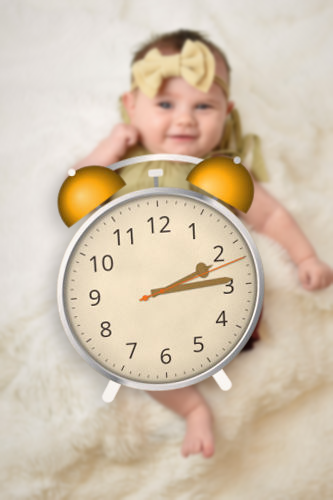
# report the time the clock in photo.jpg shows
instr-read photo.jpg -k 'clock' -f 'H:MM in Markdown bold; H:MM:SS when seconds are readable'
**2:14:12**
